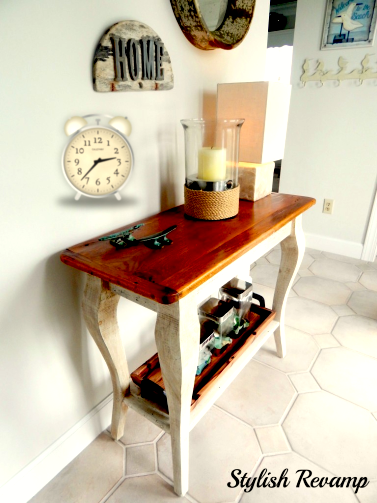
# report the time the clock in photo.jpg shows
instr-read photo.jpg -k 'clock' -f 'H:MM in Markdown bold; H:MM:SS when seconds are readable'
**2:37**
